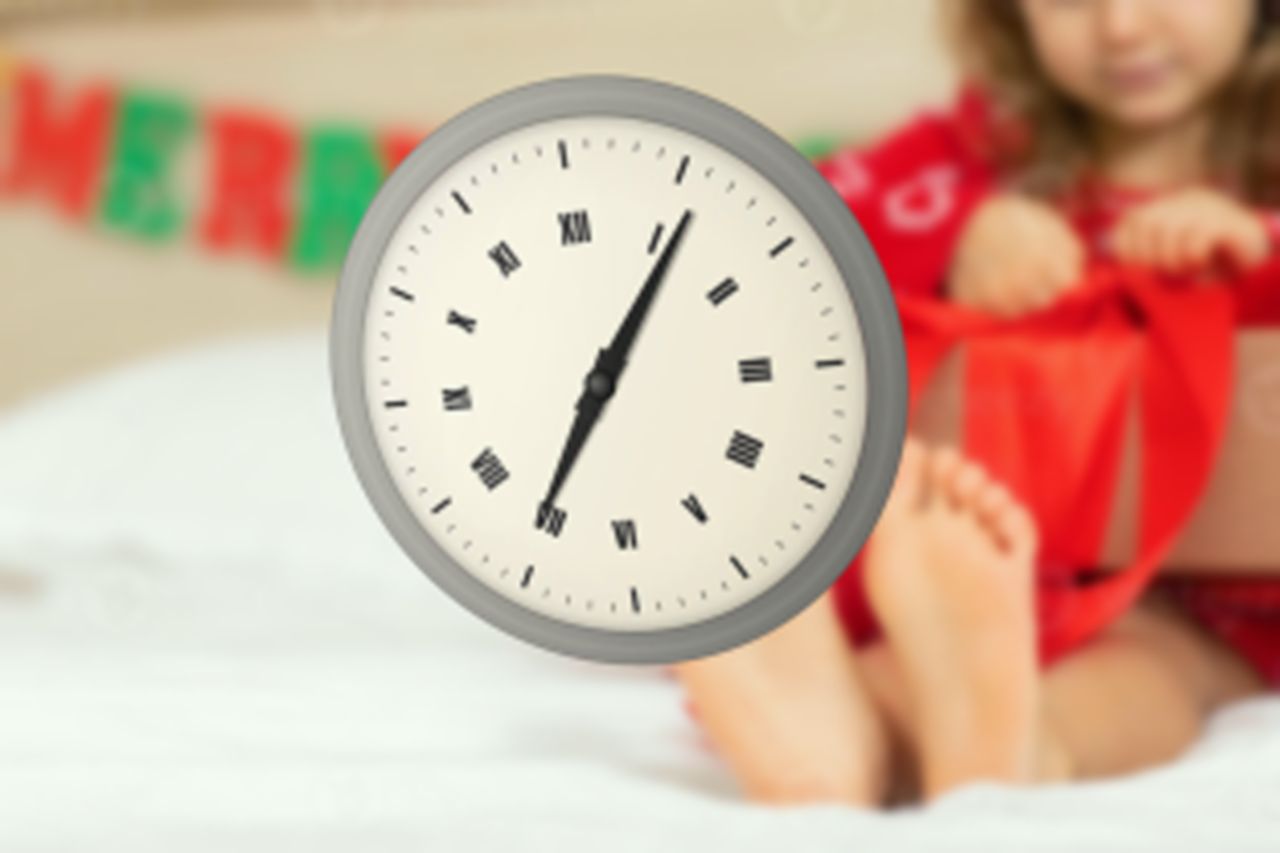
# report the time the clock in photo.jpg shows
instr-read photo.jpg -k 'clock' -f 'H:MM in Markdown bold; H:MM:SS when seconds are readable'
**7:06**
